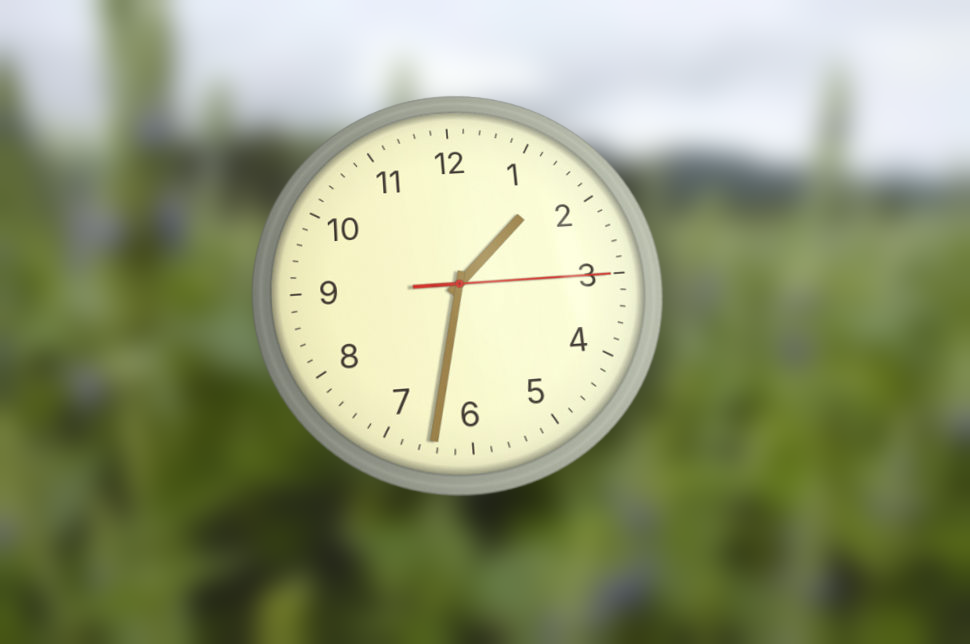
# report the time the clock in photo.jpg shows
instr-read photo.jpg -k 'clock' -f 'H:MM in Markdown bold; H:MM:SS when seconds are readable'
**1:32:15**
